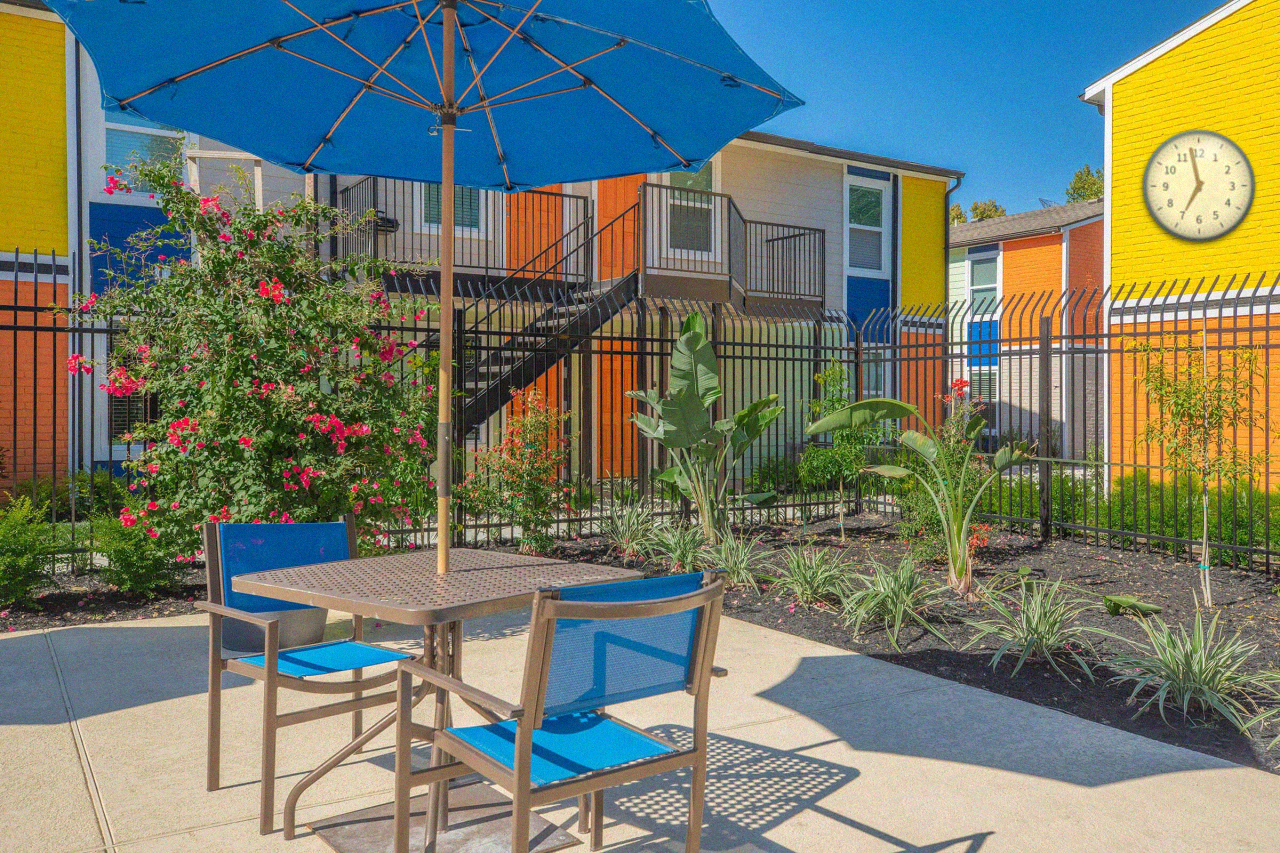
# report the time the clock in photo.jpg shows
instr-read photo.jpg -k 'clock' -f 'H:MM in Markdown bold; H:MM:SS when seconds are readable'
**6:58**
